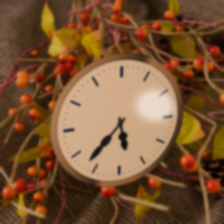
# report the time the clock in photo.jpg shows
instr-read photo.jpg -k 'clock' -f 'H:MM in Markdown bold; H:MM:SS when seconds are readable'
**5:37**
